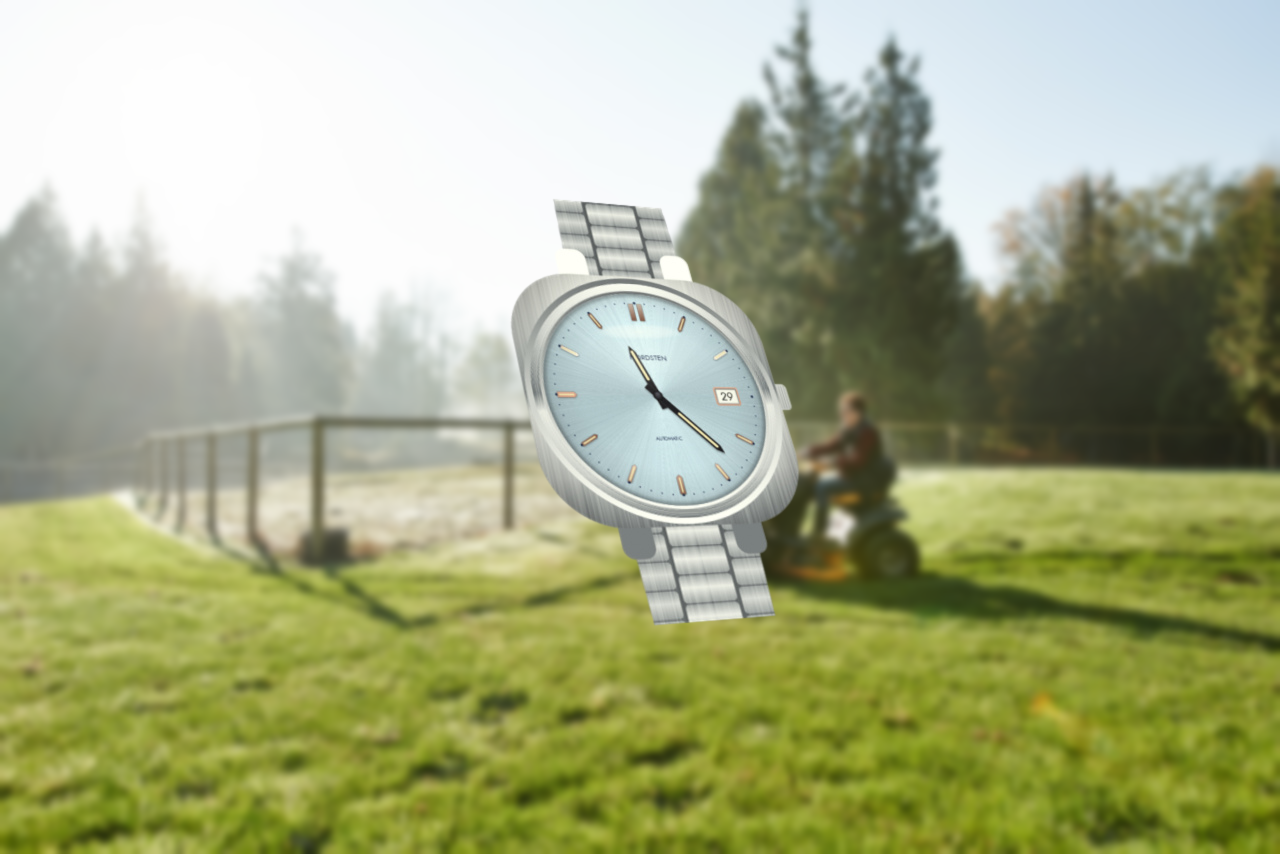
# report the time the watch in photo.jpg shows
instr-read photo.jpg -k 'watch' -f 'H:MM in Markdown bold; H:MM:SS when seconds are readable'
**11:23**
